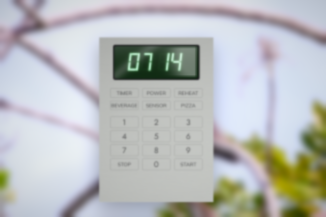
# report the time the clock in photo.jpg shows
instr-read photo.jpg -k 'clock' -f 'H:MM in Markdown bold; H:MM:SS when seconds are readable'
**7:14**
